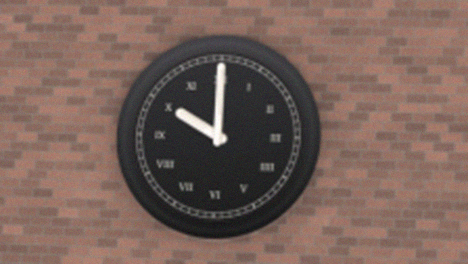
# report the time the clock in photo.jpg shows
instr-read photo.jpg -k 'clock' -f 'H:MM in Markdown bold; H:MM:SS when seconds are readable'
**10:00**
